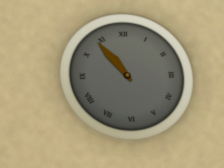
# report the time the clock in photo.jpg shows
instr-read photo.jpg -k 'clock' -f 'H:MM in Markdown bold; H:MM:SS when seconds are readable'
**10:54**
